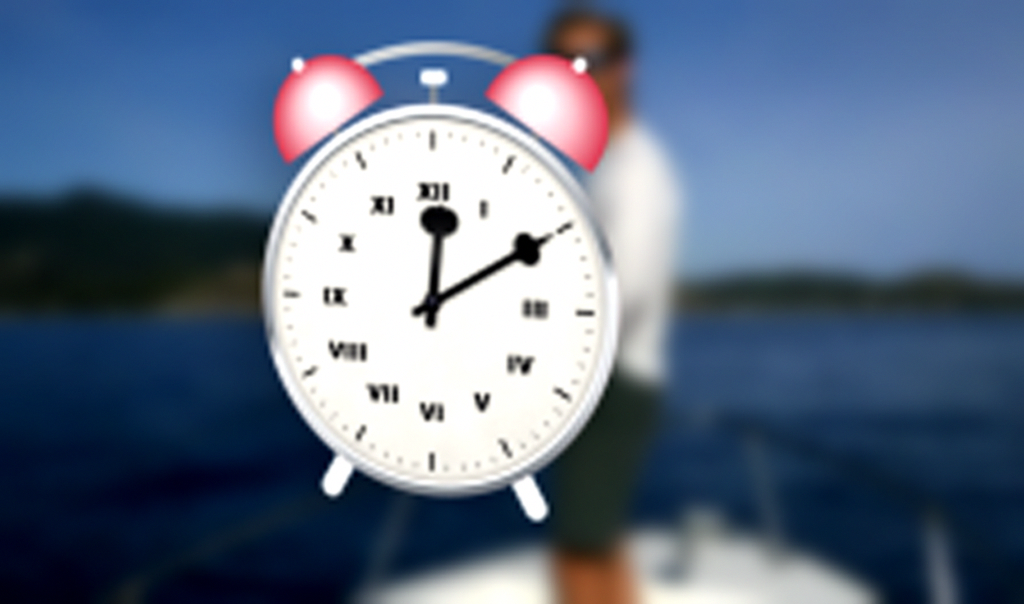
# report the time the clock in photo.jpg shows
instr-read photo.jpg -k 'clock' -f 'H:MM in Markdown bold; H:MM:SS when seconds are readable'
**12:10**
